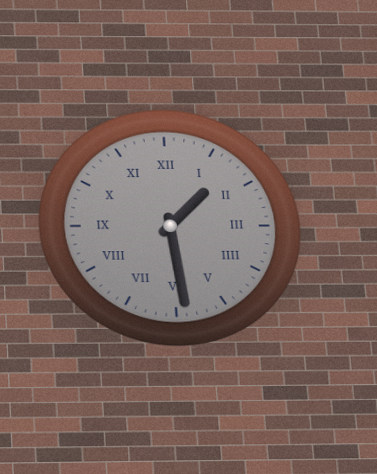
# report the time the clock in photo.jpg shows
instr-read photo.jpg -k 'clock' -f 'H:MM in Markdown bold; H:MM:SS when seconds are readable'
**1:29**
